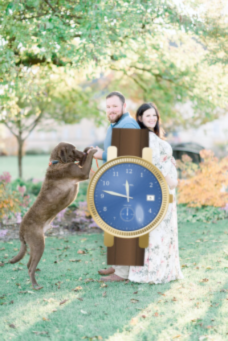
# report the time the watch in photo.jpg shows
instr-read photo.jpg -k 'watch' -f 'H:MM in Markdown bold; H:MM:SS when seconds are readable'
**11:47**
